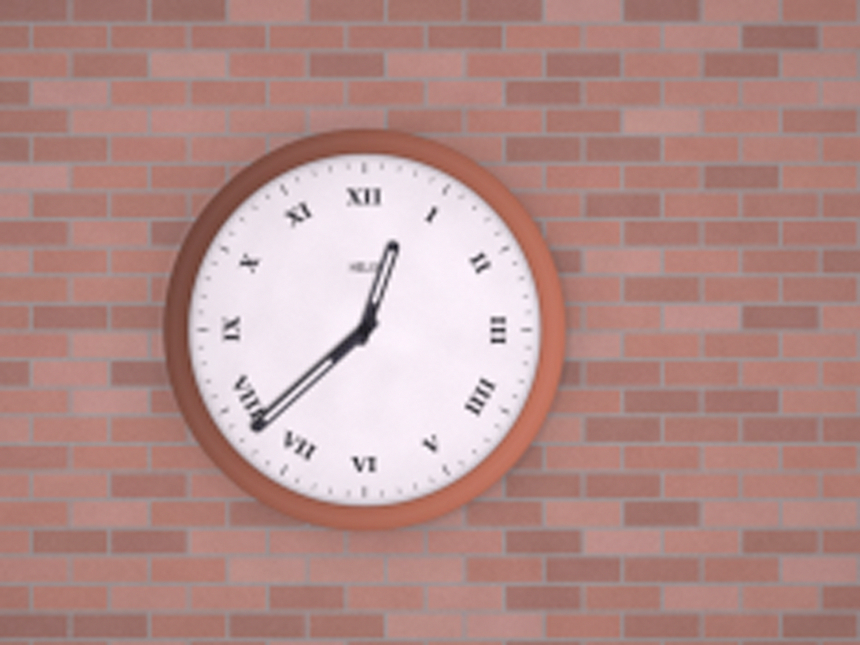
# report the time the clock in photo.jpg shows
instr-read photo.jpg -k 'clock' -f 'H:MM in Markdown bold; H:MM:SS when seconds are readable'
**12:38**
